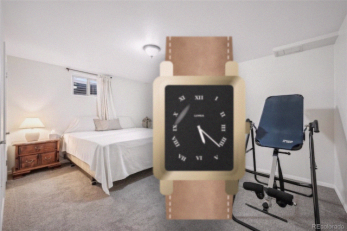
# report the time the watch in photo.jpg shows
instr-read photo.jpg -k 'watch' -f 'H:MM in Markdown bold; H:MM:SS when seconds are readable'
**5:22**
